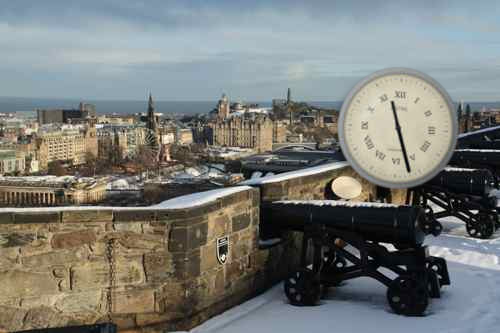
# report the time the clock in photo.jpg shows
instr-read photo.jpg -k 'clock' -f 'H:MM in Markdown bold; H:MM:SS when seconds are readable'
**11:27**
